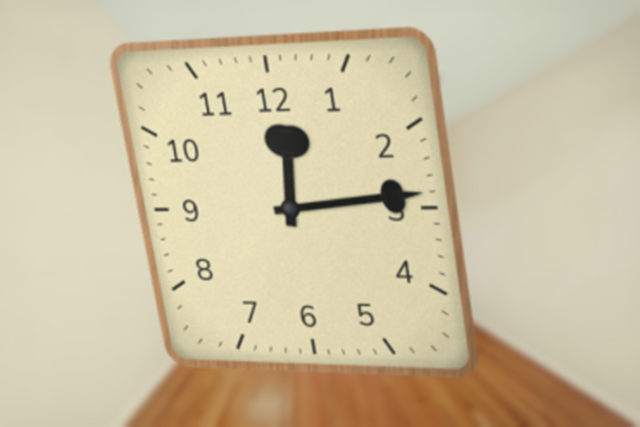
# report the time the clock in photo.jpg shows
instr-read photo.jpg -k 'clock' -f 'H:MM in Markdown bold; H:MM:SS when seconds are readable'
**12:14**
